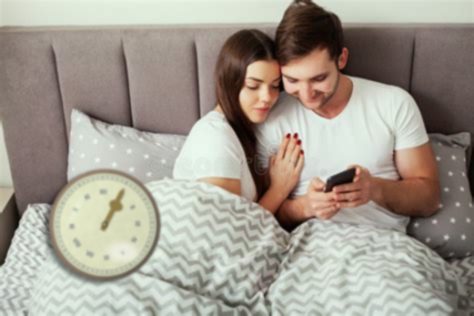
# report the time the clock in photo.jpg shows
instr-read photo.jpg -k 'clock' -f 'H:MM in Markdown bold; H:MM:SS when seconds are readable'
**1:05**
